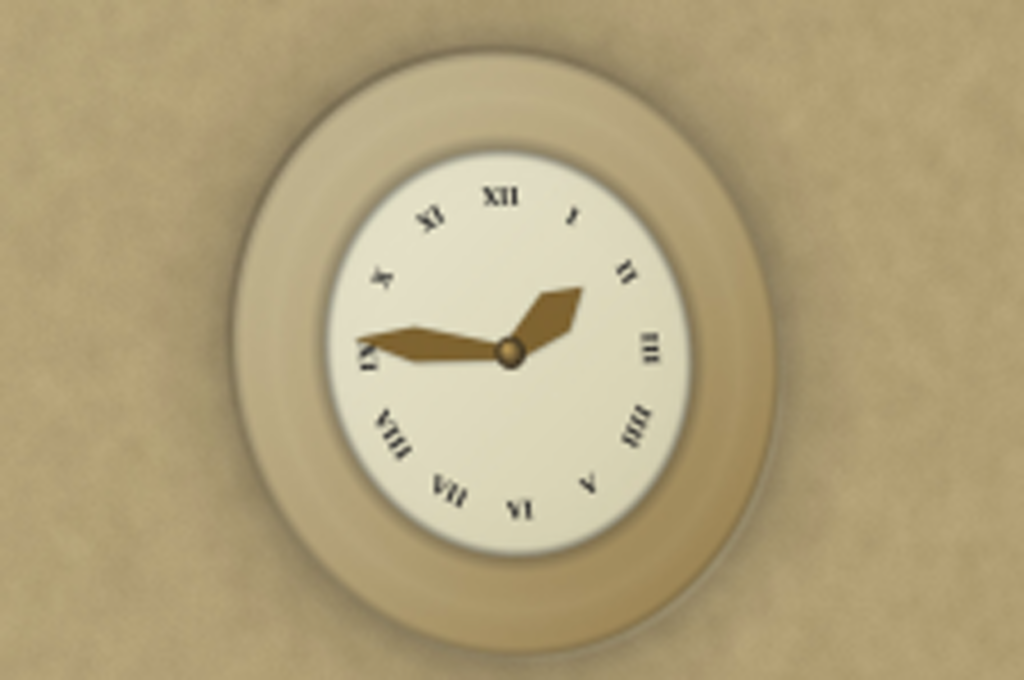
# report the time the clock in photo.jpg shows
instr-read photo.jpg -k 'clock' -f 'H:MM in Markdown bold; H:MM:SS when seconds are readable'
**1:46**
